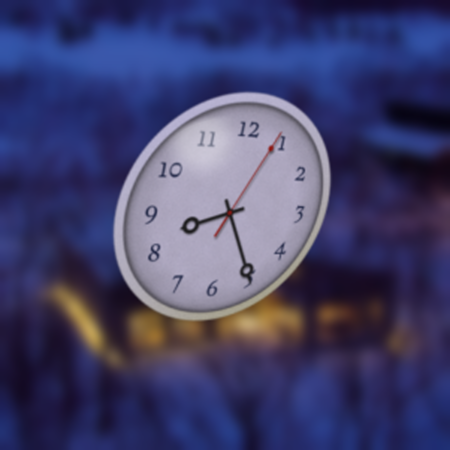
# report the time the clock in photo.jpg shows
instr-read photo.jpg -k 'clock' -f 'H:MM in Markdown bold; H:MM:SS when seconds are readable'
**8:25:04**
